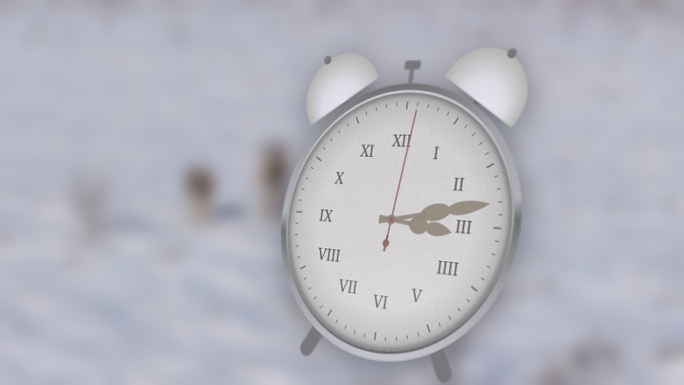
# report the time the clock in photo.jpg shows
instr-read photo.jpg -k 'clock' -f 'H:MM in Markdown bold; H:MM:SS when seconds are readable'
**3:13:01**
